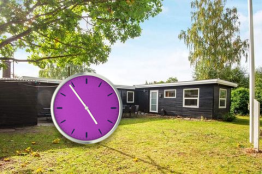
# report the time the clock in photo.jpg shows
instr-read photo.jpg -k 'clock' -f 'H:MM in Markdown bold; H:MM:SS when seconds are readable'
**4:54**
